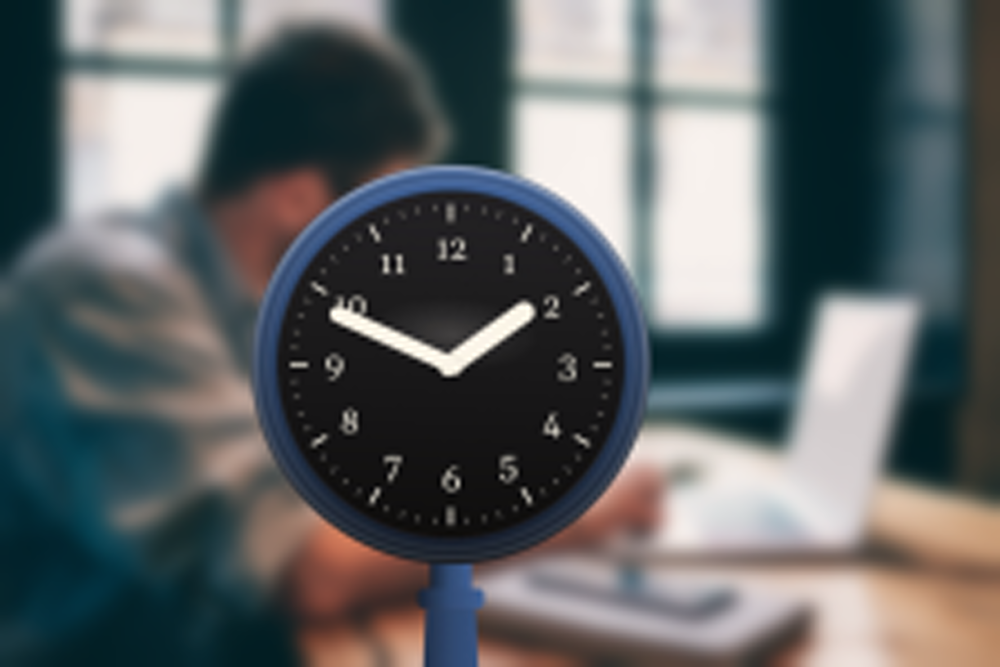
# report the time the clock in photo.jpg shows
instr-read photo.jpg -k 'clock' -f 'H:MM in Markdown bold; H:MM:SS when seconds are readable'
**1:49**
